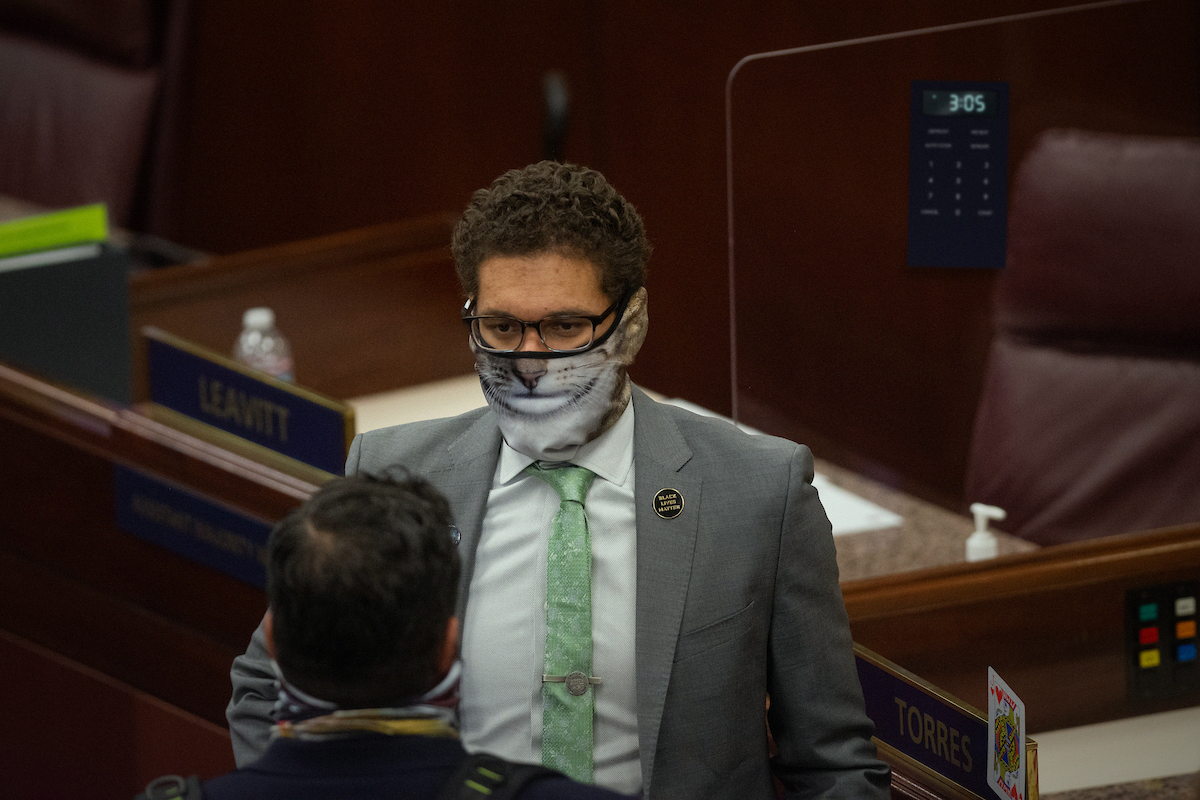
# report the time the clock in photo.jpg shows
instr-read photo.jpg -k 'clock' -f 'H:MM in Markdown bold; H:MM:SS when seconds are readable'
**3:05**
